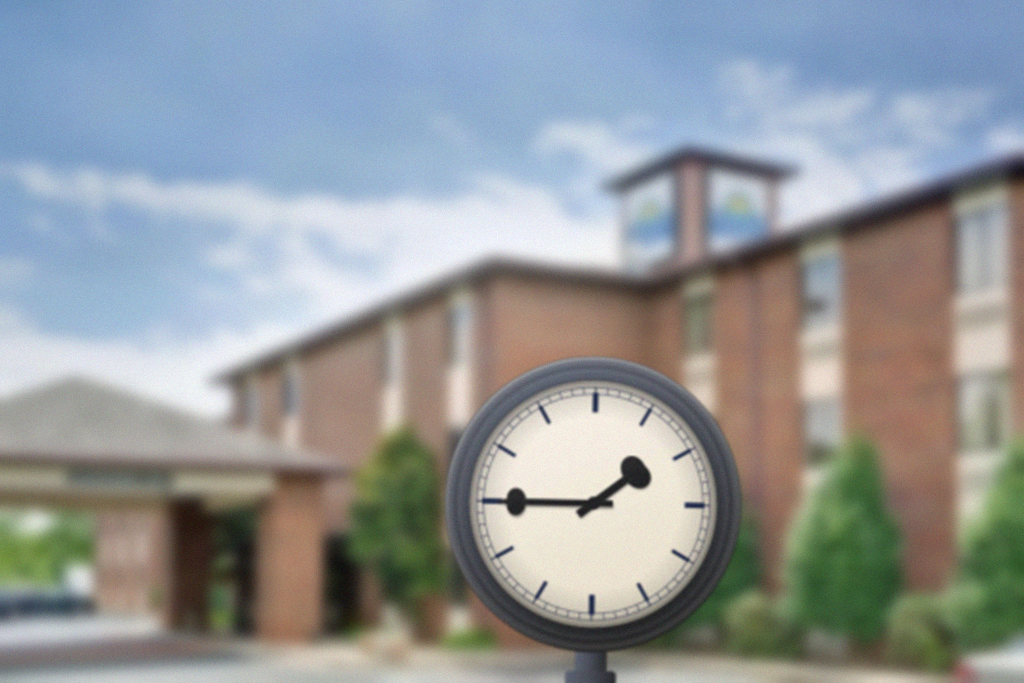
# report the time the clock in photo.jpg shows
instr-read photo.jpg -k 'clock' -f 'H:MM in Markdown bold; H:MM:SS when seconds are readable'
**1:45**
